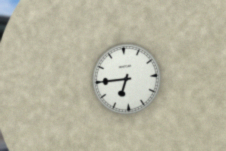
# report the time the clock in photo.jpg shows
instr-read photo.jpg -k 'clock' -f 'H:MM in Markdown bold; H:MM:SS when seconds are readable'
**6:45**
